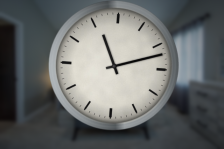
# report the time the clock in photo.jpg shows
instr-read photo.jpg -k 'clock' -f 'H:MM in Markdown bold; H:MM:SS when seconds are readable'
**11:12**
